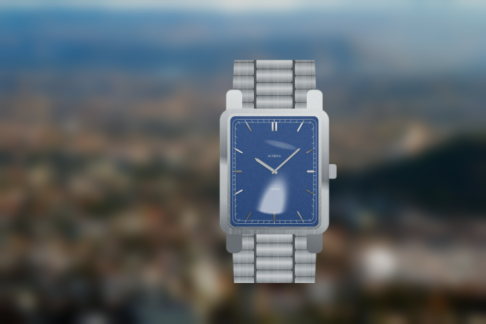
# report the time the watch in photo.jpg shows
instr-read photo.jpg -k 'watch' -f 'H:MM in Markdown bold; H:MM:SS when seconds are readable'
**10:08**
